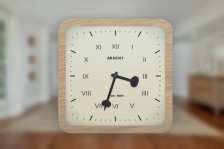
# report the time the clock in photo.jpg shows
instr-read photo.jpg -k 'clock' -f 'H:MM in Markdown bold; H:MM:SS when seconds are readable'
**3:33**
